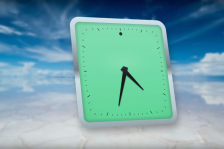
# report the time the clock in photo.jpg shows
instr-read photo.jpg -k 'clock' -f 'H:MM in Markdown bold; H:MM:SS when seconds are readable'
**4:33**
